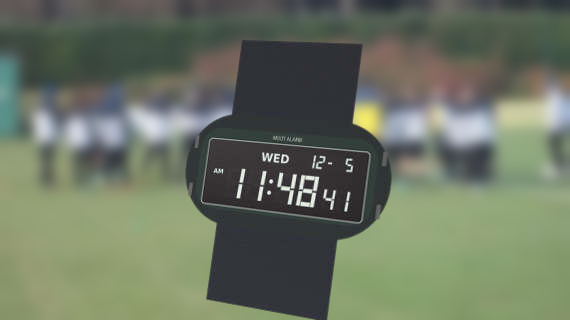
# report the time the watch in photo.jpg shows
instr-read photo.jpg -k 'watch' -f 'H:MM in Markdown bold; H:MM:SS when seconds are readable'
**11:48:41**
